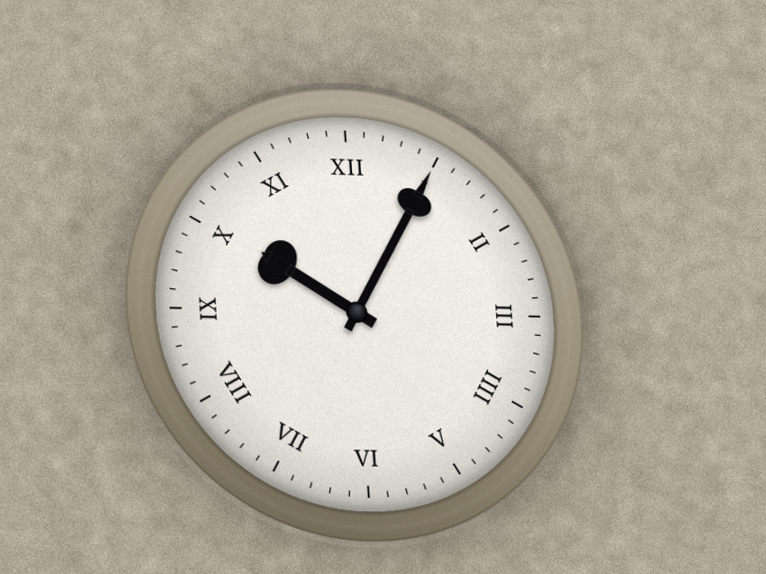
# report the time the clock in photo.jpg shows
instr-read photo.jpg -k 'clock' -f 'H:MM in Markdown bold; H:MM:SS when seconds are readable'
**10:05**
